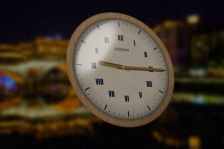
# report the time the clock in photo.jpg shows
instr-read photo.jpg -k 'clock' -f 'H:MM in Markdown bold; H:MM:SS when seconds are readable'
**9:15**
